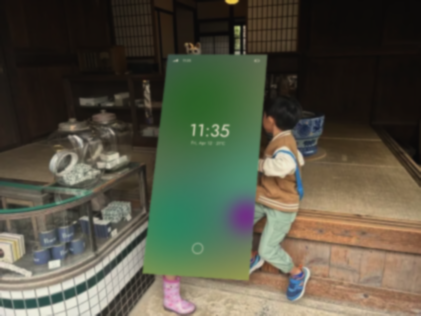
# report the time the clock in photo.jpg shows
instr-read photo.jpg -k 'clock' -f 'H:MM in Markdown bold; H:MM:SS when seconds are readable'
**11:35**
